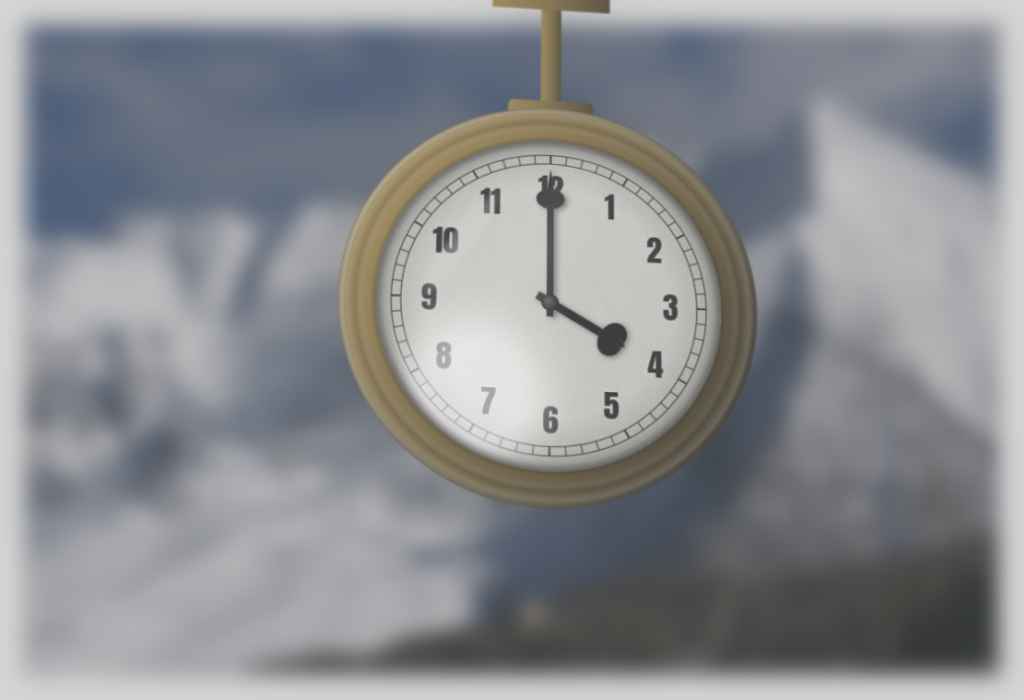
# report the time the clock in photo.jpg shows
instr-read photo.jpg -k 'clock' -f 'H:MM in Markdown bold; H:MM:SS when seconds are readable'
**4:00**
